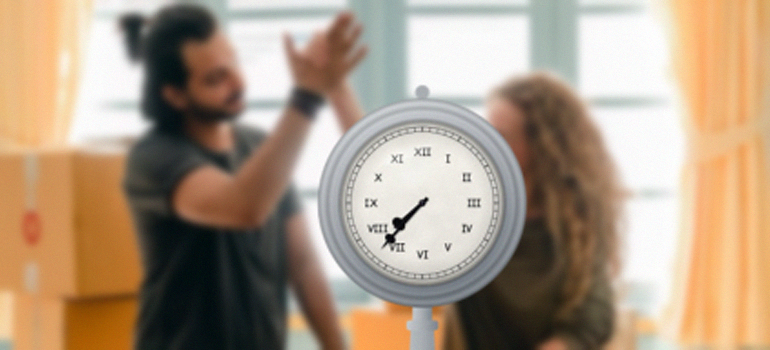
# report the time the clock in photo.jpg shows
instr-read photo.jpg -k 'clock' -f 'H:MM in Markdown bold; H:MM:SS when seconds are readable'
**7:37**
